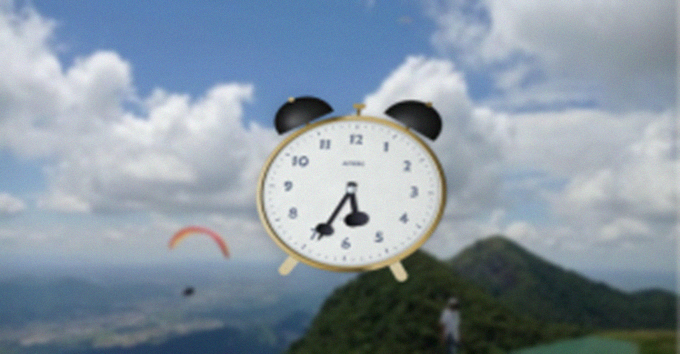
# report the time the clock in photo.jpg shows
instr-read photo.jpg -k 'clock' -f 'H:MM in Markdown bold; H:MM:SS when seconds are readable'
**5:34**
